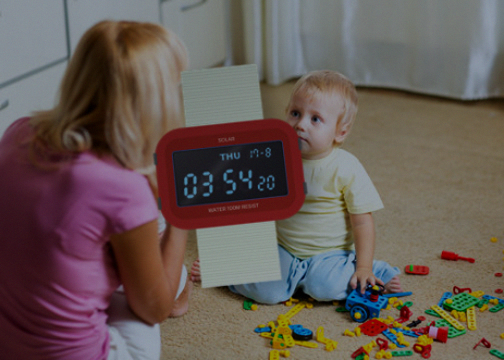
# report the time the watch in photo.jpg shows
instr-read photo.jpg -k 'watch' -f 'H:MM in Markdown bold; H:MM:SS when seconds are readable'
**3:54:20**
